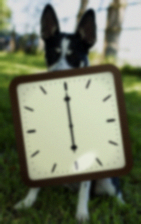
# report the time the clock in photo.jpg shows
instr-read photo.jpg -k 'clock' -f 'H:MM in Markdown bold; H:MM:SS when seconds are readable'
**6:00**
